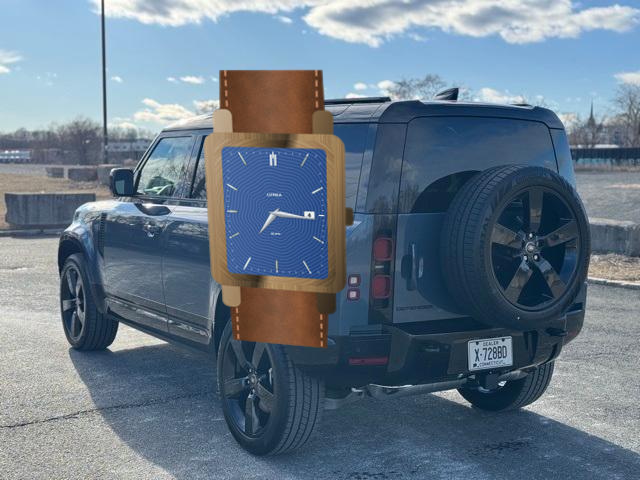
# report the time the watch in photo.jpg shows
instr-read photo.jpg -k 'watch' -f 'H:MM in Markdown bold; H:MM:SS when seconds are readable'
**7:16**
